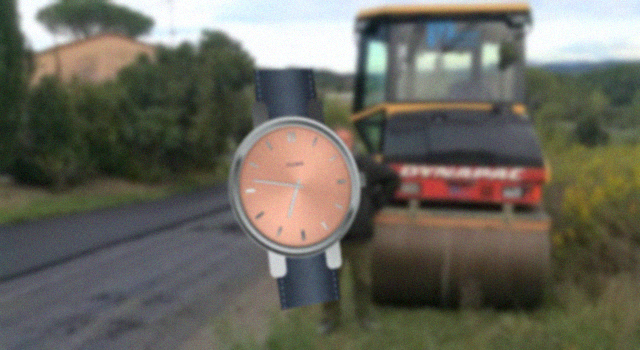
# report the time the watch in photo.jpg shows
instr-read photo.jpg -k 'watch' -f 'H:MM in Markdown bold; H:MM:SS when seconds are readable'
**6:47**
